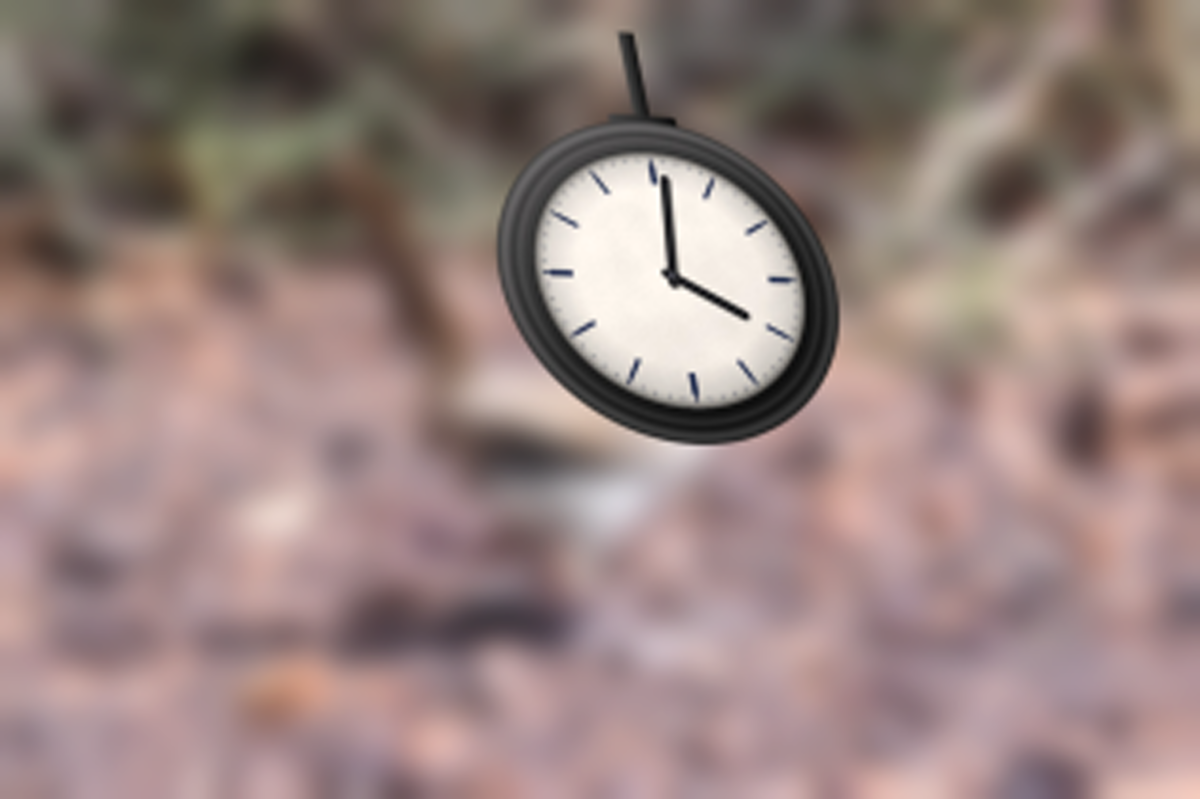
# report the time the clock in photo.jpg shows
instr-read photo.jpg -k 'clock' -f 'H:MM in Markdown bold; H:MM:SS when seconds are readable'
**4:01**
